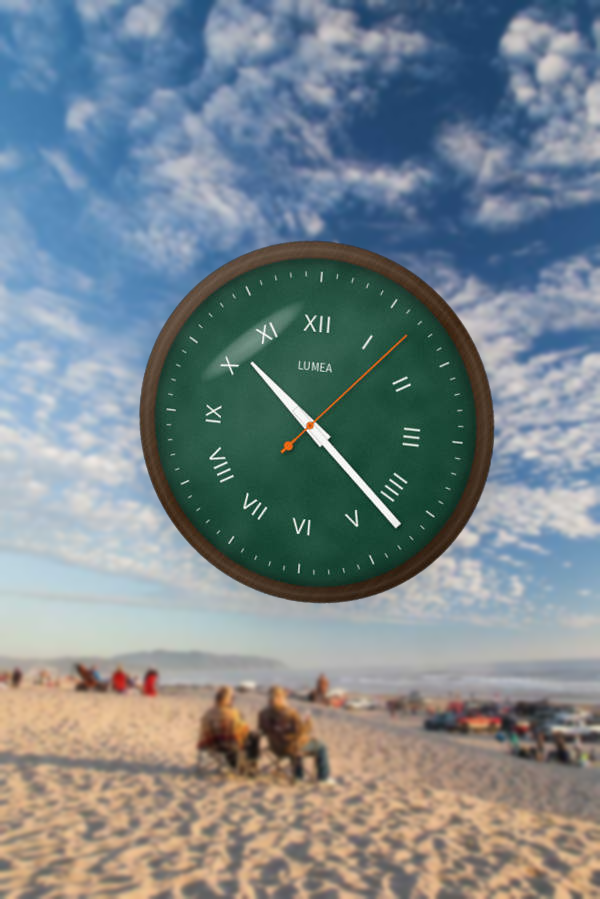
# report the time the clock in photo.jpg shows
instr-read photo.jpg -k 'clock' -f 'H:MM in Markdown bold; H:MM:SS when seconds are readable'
**10:22:07**
